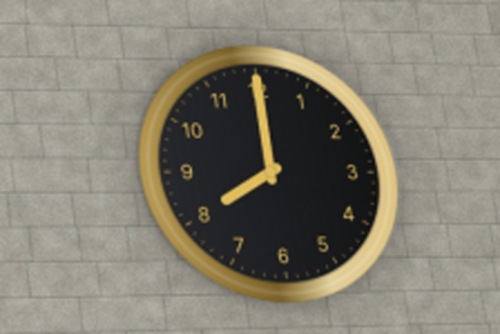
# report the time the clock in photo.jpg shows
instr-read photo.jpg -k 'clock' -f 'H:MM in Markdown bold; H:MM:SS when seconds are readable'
**8:00**
